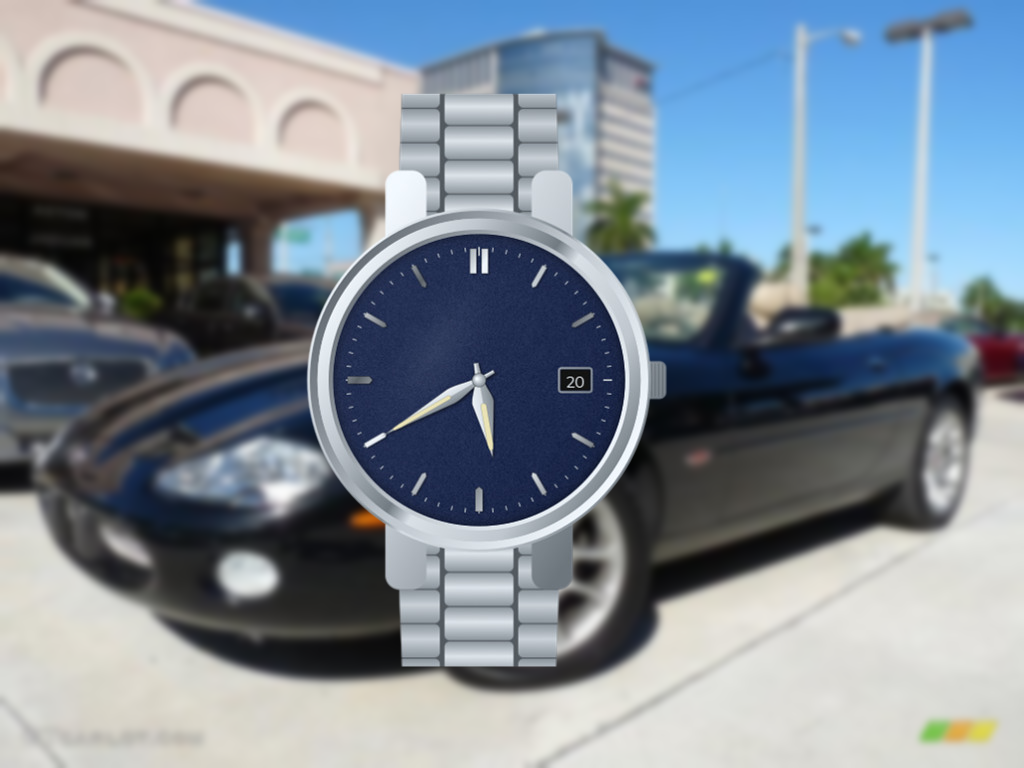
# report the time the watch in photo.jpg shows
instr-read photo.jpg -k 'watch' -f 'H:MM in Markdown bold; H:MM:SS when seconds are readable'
**5:40**
